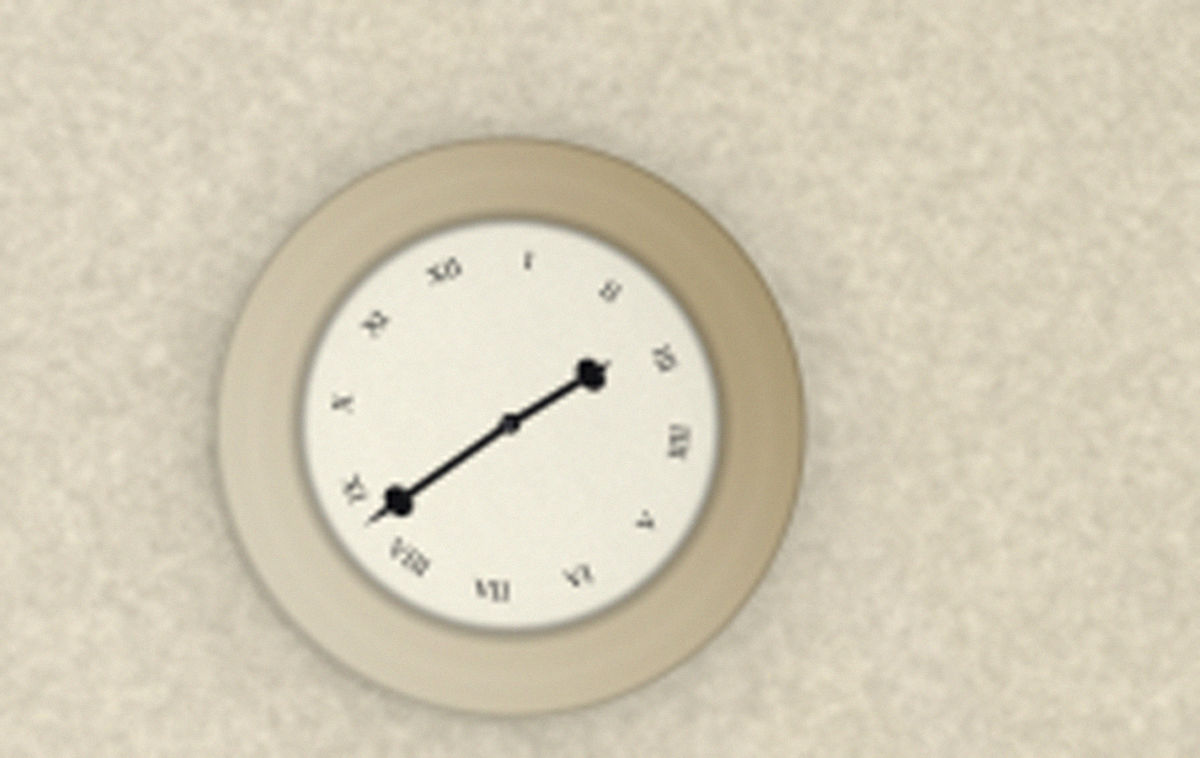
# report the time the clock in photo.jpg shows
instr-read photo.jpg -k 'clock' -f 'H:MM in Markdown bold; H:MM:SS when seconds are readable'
**2:43**
